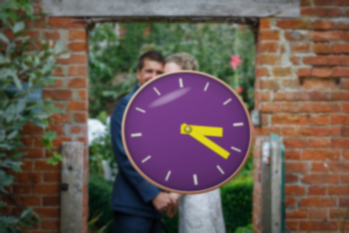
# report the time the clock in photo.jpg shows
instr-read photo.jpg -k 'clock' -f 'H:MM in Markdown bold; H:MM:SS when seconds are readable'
**3:22**
